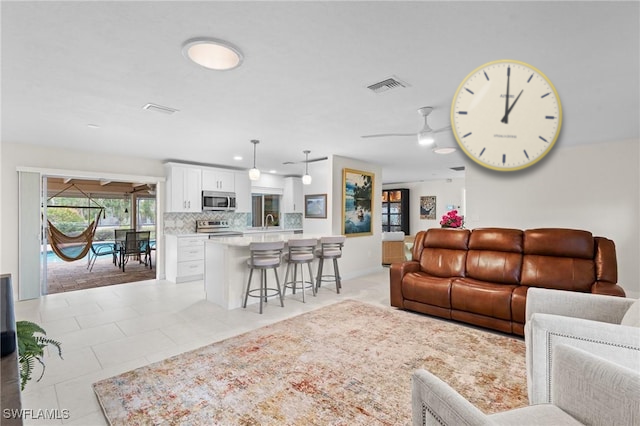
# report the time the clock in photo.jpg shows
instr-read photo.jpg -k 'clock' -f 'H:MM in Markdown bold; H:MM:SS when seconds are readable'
**1:00**
